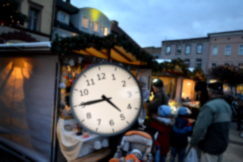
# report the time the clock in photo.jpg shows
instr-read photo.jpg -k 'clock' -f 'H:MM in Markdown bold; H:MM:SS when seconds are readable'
**4:45**
